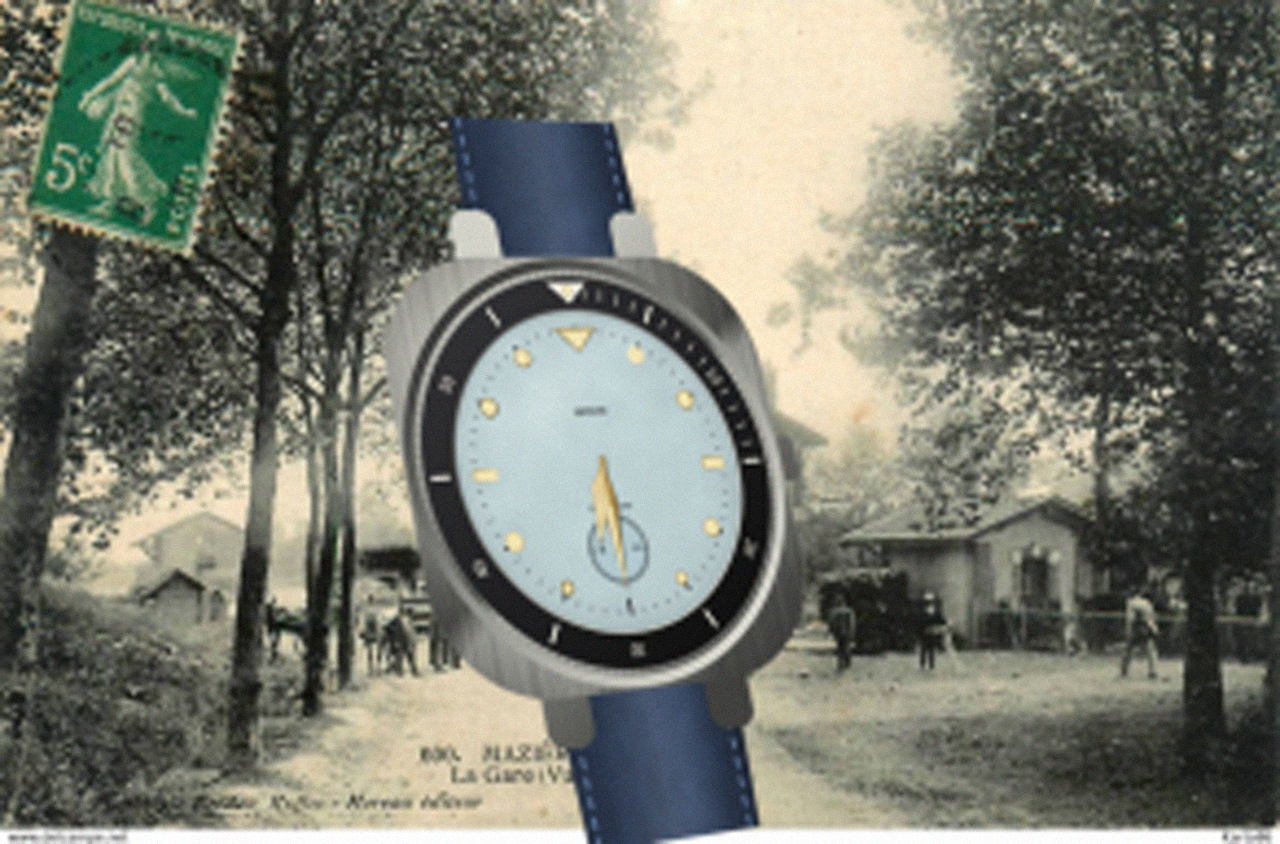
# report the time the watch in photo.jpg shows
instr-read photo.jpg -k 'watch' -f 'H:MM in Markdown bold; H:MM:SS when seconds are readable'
**6:30**
